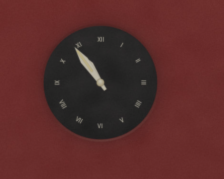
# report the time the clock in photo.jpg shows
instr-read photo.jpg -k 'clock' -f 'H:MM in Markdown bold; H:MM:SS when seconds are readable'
**10:54**
